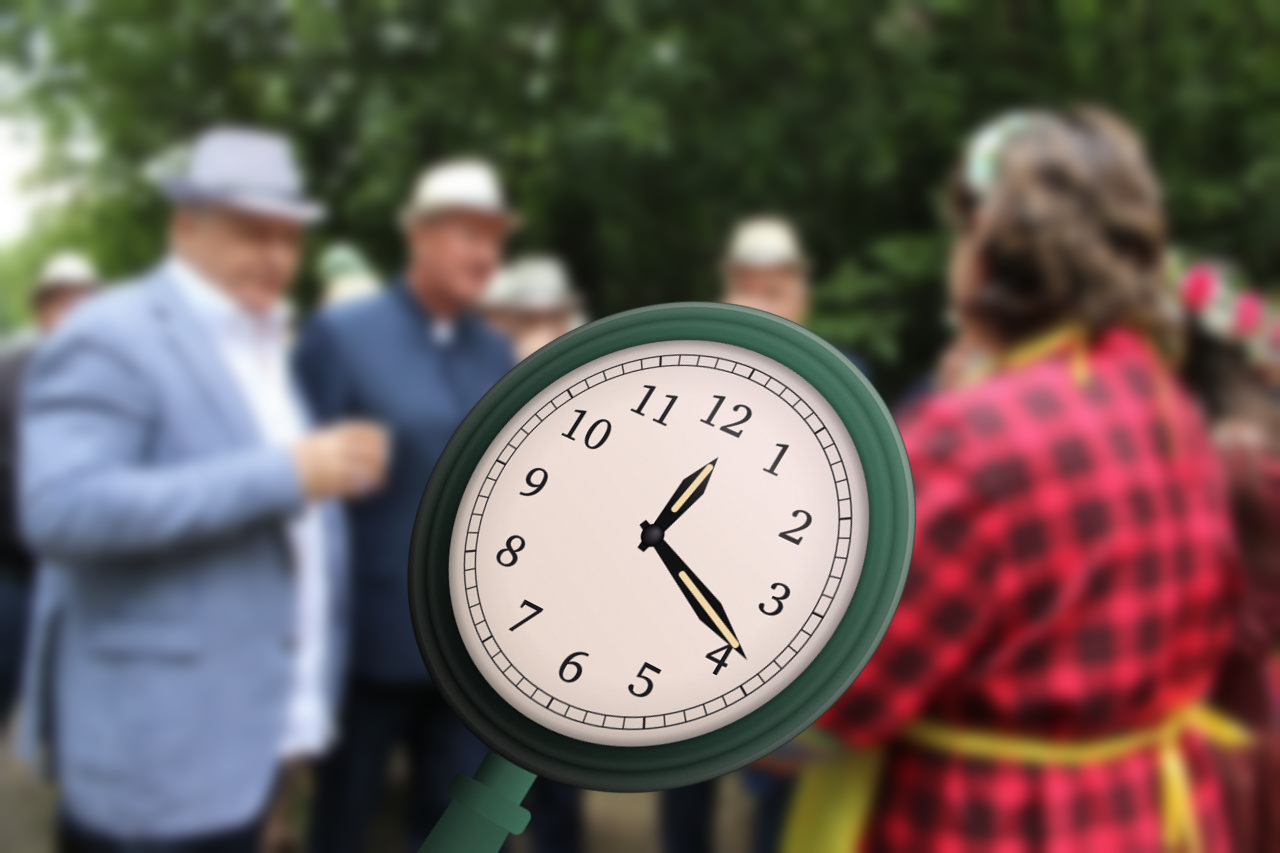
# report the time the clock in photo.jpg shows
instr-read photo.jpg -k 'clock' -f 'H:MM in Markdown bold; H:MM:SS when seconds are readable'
**12:19**
